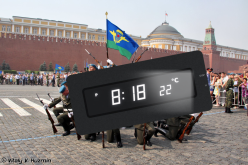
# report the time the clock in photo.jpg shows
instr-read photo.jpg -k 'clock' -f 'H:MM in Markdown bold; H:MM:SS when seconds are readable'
**8:18**
